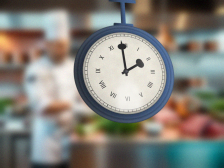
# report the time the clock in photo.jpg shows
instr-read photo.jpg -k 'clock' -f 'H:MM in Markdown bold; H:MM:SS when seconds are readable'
**1:59**
